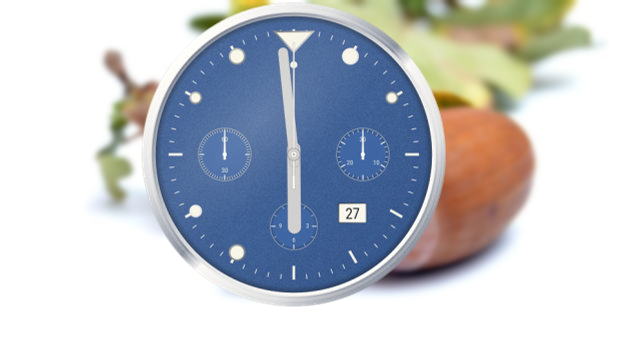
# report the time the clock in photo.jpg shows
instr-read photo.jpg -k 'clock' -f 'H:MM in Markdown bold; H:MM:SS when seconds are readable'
**5:59**
